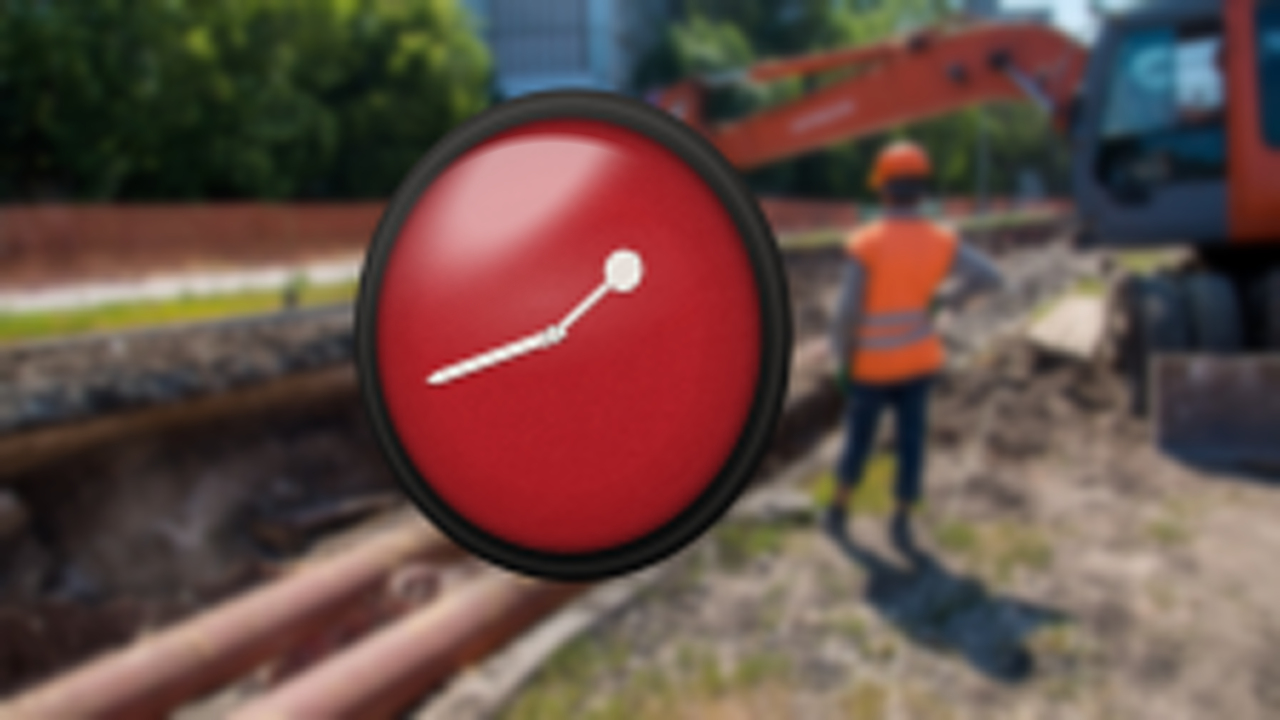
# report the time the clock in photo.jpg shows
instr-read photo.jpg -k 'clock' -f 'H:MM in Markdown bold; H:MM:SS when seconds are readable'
**1:42**
